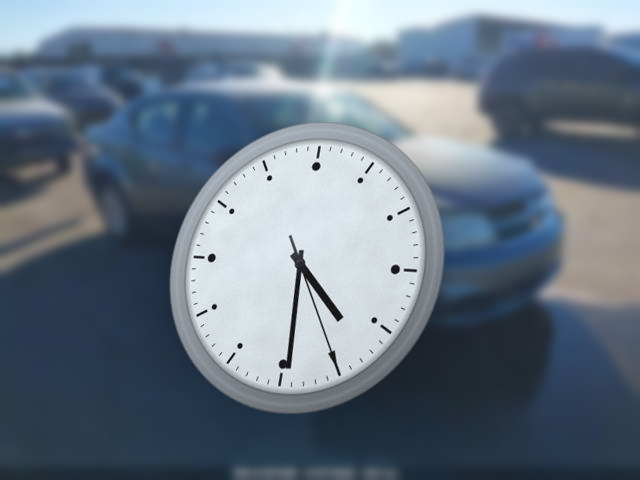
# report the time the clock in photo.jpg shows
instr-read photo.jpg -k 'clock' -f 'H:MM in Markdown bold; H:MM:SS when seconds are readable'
**4:29:25**
